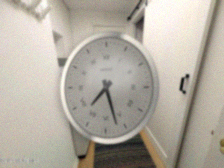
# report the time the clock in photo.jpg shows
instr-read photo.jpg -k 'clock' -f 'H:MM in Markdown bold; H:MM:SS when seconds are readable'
**7:27**
